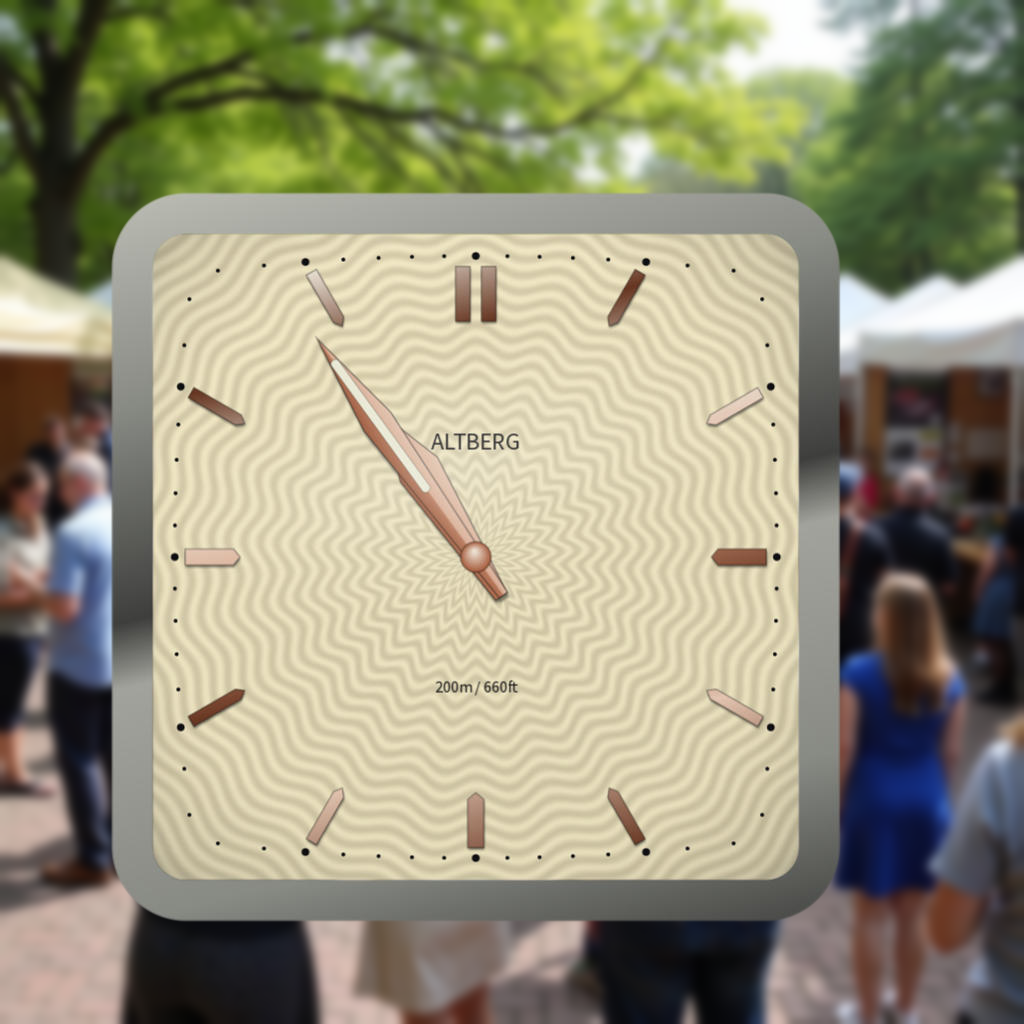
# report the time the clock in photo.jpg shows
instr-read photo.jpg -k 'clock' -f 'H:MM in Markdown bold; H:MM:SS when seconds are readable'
**10:54**
